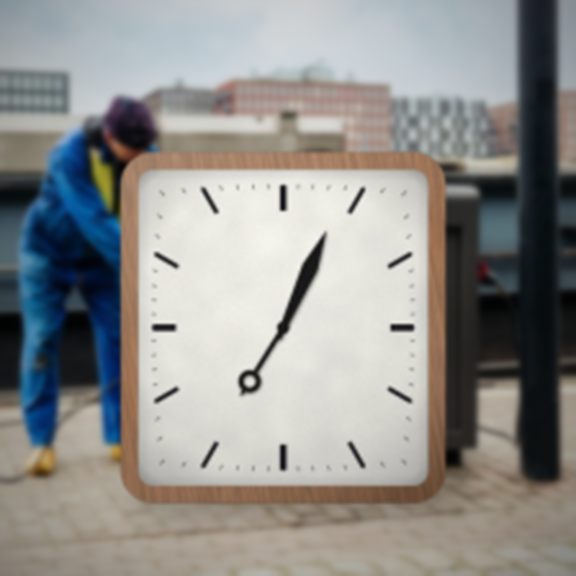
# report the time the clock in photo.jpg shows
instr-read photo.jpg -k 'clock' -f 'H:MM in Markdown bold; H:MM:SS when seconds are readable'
**7:04**
